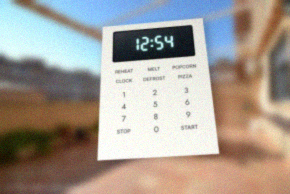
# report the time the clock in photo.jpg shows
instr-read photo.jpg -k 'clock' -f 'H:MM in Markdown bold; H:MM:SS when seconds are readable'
**12:54**
